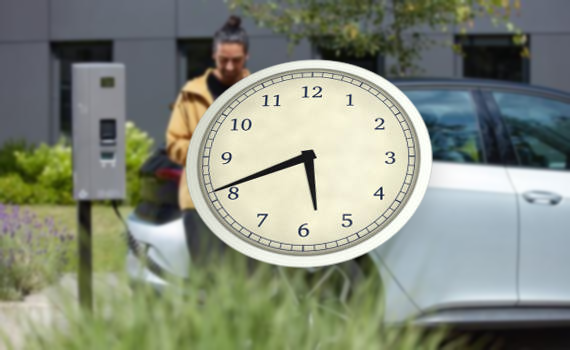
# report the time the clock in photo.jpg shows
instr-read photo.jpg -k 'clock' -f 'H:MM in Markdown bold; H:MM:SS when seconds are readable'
**5:41**
